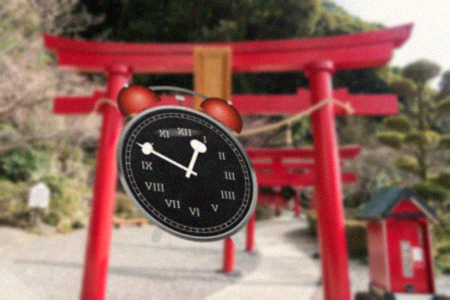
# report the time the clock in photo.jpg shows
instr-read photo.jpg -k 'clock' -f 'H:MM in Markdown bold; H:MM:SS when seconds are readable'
**12:49**
